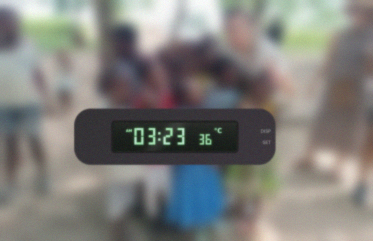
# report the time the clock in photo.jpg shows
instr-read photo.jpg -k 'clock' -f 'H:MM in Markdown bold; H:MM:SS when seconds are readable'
**3:23**
